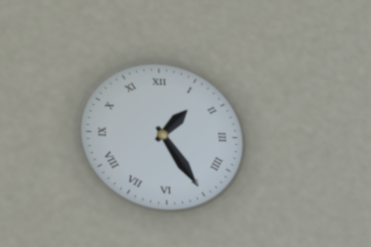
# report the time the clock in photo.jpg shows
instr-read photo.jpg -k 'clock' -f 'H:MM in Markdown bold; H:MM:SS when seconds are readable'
**1:25**
